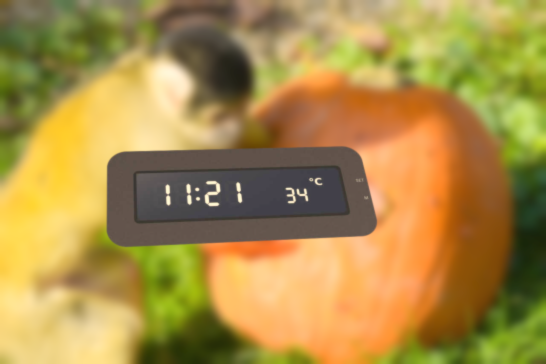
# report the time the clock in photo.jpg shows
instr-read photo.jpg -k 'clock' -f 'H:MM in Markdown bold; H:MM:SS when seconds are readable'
**11:21**
